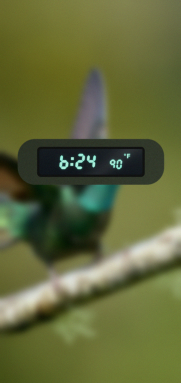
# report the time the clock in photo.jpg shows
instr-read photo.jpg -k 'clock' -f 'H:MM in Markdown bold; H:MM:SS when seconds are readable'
**6:24**
